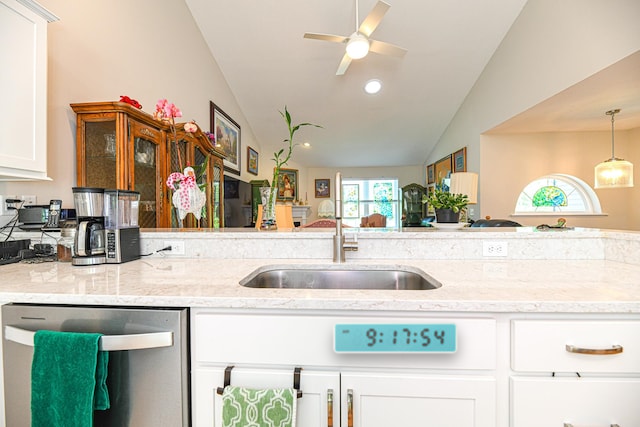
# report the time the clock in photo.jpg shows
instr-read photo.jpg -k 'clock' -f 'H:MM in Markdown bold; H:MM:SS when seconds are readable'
**9:17:54**
